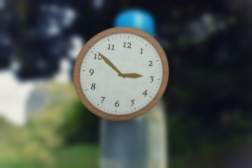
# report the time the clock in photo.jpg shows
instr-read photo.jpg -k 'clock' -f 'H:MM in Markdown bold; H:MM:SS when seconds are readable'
**2:51**
